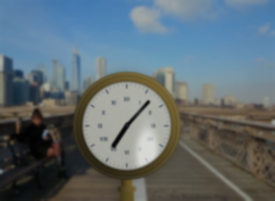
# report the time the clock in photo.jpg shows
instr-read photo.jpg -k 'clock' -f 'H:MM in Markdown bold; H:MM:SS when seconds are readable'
**7:07**
